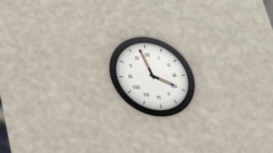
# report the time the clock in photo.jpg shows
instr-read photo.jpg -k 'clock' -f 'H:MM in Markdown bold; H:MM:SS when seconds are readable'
**3:58**
